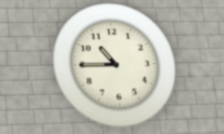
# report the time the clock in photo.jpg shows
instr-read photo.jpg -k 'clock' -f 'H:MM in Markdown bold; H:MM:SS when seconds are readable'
**10:45**
